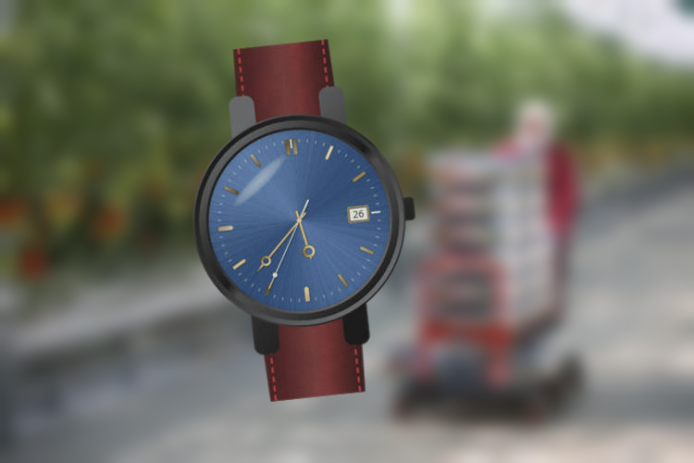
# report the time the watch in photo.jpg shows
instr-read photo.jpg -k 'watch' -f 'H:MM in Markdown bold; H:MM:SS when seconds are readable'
**5:37:35**
